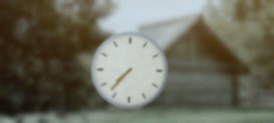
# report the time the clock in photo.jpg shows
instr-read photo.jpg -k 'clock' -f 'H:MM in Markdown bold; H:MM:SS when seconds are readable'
**7:37**
